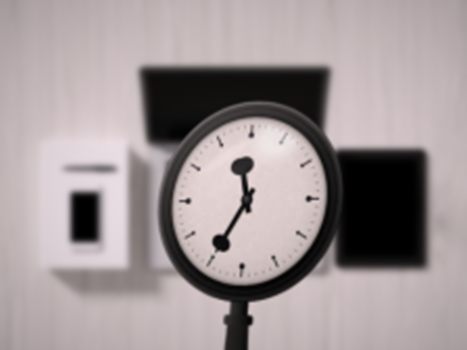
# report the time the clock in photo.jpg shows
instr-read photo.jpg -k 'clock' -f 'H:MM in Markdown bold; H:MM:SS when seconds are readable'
**11:35**
